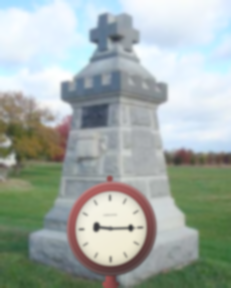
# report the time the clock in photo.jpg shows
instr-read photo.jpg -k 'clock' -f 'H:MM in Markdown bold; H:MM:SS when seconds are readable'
**9:15**
